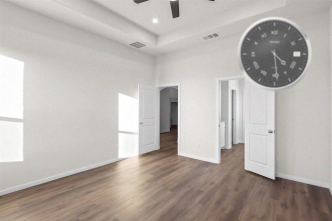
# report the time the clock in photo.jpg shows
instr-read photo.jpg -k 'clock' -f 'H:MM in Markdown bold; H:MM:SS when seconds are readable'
**4:29**
